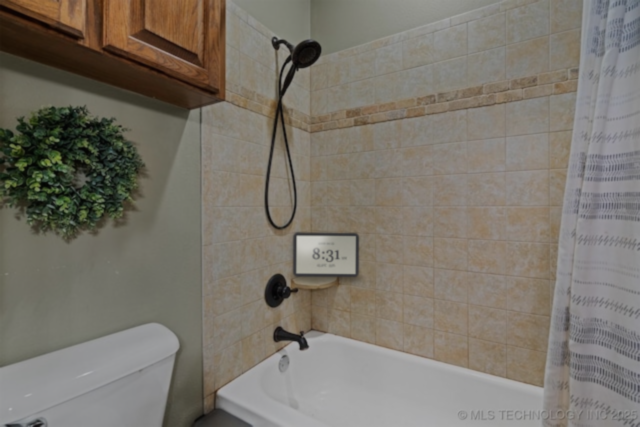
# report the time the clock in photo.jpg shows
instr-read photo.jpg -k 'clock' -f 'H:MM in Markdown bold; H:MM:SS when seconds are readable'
**8:31**
